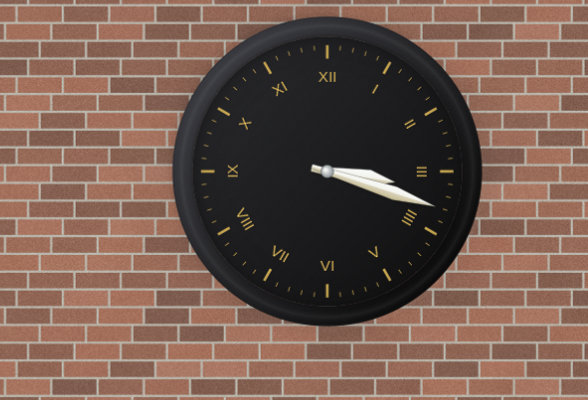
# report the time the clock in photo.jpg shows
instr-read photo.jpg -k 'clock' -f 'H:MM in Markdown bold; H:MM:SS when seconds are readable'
**3:18**
